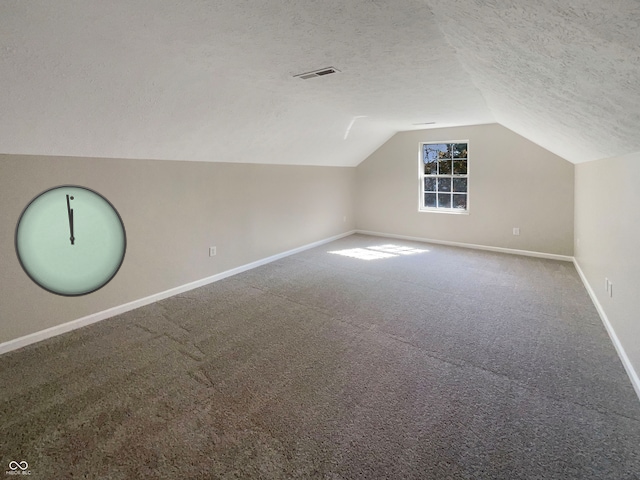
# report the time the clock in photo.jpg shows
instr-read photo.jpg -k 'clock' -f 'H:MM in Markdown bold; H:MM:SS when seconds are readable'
**11:59**
